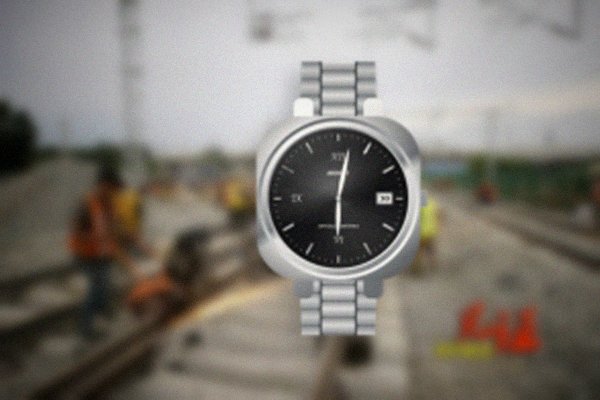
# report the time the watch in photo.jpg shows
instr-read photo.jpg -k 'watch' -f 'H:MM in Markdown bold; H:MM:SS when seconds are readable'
**6:02**
